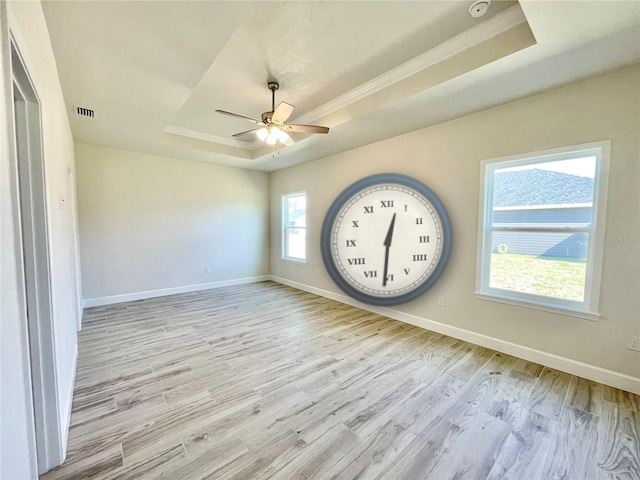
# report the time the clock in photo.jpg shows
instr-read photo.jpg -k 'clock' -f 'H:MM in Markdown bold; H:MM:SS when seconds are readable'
**12:31**
